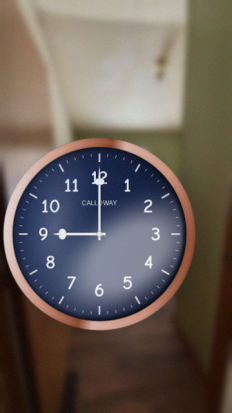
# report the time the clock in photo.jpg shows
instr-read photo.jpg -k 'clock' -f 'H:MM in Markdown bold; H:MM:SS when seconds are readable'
**9:00**
